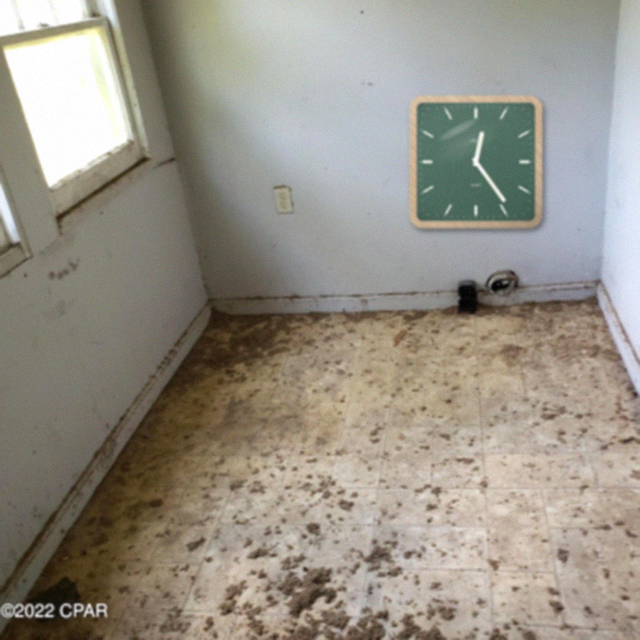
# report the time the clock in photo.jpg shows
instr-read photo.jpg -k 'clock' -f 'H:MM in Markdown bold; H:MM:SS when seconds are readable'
**12:24**
